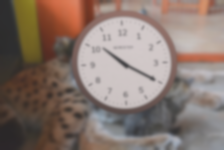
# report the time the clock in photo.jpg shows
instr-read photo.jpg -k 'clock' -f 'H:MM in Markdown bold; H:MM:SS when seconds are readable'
**10:20**
